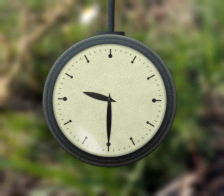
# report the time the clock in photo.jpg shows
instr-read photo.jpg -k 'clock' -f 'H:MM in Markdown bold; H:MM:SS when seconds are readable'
**9:30**
